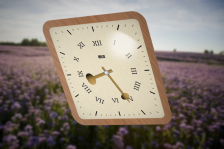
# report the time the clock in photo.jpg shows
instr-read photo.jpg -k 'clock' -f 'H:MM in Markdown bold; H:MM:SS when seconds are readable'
**8:26**
